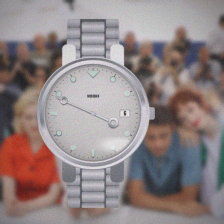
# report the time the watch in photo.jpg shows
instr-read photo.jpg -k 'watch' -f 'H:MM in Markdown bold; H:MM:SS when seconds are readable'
**3:49**
